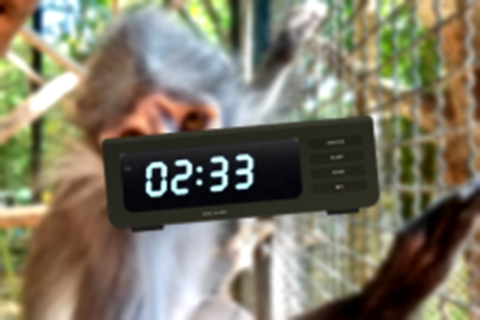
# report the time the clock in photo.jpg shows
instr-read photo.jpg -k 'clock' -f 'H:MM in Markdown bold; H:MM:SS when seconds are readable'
**2:33**
